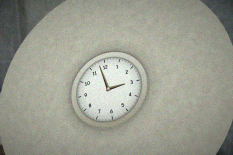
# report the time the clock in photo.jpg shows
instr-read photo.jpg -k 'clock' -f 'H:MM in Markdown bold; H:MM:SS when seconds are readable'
**2:58**
